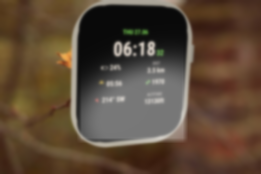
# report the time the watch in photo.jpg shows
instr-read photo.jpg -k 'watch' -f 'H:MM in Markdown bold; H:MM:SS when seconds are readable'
**6:18**
